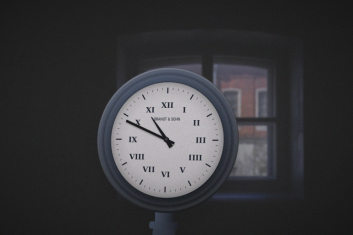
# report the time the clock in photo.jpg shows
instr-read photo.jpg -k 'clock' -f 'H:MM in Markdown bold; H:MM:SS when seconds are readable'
**10:49**
